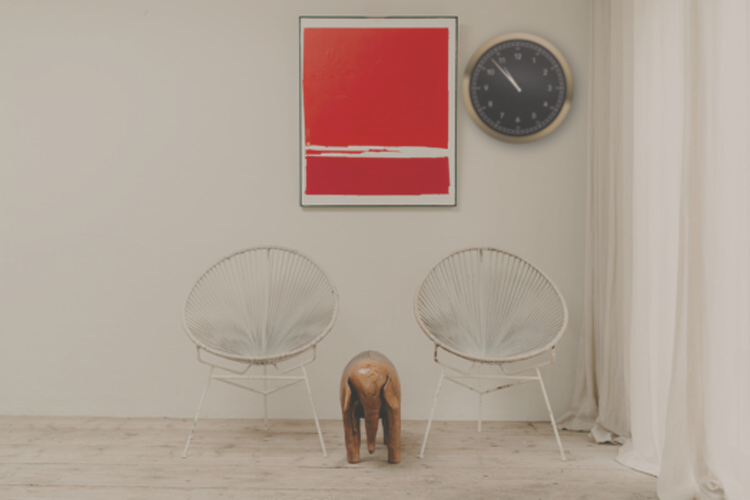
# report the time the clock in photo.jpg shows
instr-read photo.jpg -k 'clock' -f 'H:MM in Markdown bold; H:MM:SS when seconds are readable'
**10:53**
